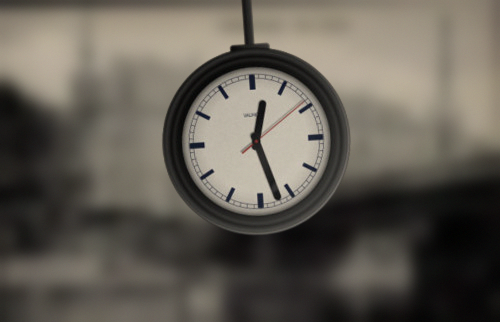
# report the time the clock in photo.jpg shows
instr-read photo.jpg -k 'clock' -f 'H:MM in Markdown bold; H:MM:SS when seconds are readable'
**12:27:09**
